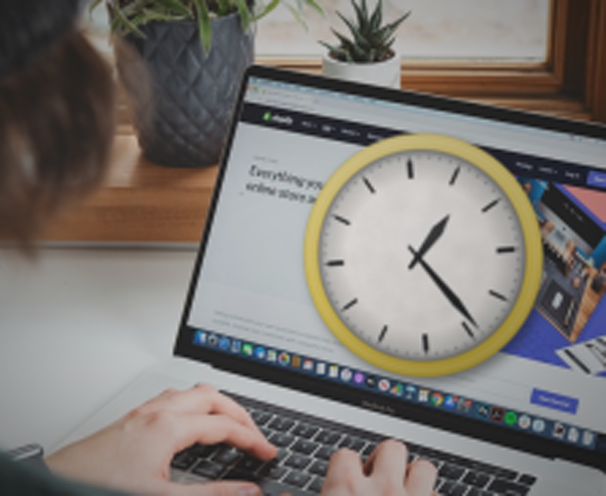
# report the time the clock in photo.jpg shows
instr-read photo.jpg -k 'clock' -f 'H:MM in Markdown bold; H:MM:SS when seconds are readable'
**1:24**
